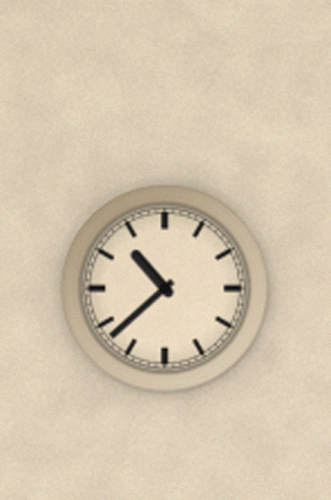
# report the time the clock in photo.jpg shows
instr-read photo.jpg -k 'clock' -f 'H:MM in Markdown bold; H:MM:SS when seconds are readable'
**10:38**
